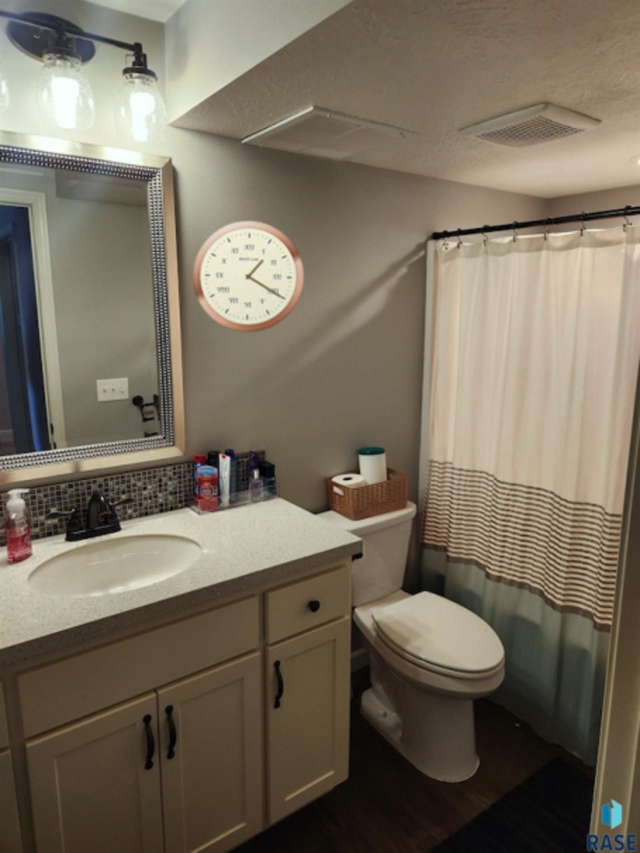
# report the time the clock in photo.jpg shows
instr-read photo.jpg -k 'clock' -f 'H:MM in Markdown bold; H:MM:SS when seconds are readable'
**1:20**
